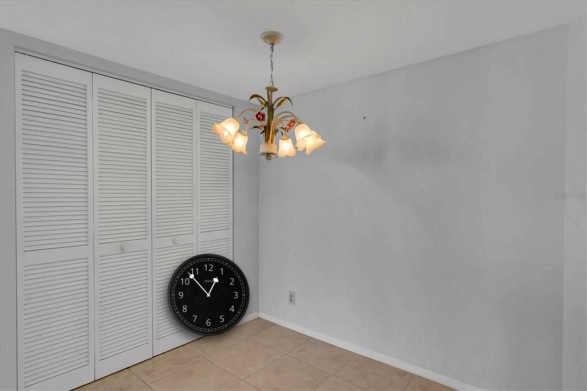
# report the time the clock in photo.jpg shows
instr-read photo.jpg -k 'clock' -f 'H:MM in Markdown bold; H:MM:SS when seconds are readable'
**12:53**
